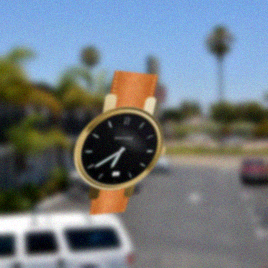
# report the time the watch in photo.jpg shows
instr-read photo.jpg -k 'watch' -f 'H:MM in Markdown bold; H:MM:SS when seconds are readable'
**6:39**
